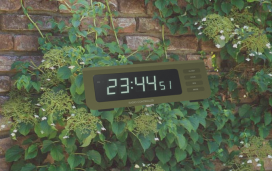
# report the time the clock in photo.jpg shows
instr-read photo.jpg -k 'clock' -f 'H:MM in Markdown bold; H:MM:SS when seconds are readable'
**23:44:51**
